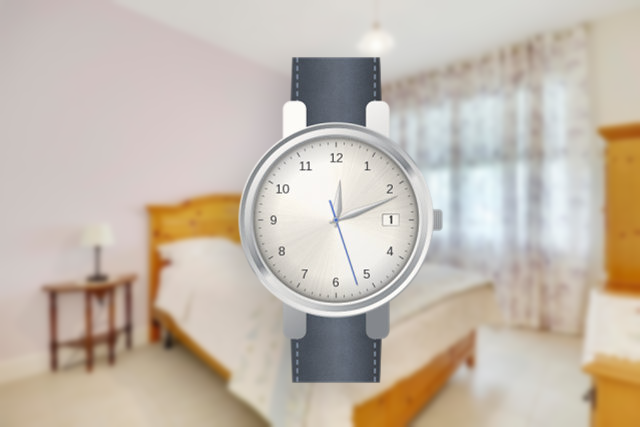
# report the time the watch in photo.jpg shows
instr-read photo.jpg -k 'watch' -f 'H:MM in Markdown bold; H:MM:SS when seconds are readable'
**12:11:27**
